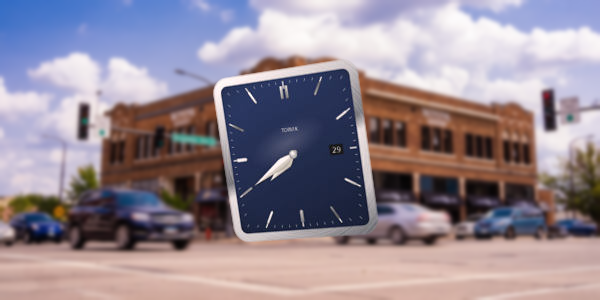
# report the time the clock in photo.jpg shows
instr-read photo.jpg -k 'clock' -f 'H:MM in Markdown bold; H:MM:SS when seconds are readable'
**7:40**
